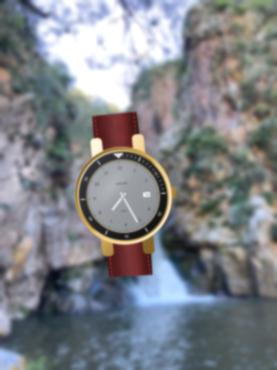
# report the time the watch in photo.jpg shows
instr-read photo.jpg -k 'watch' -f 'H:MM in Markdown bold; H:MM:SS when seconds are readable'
**7:26**
